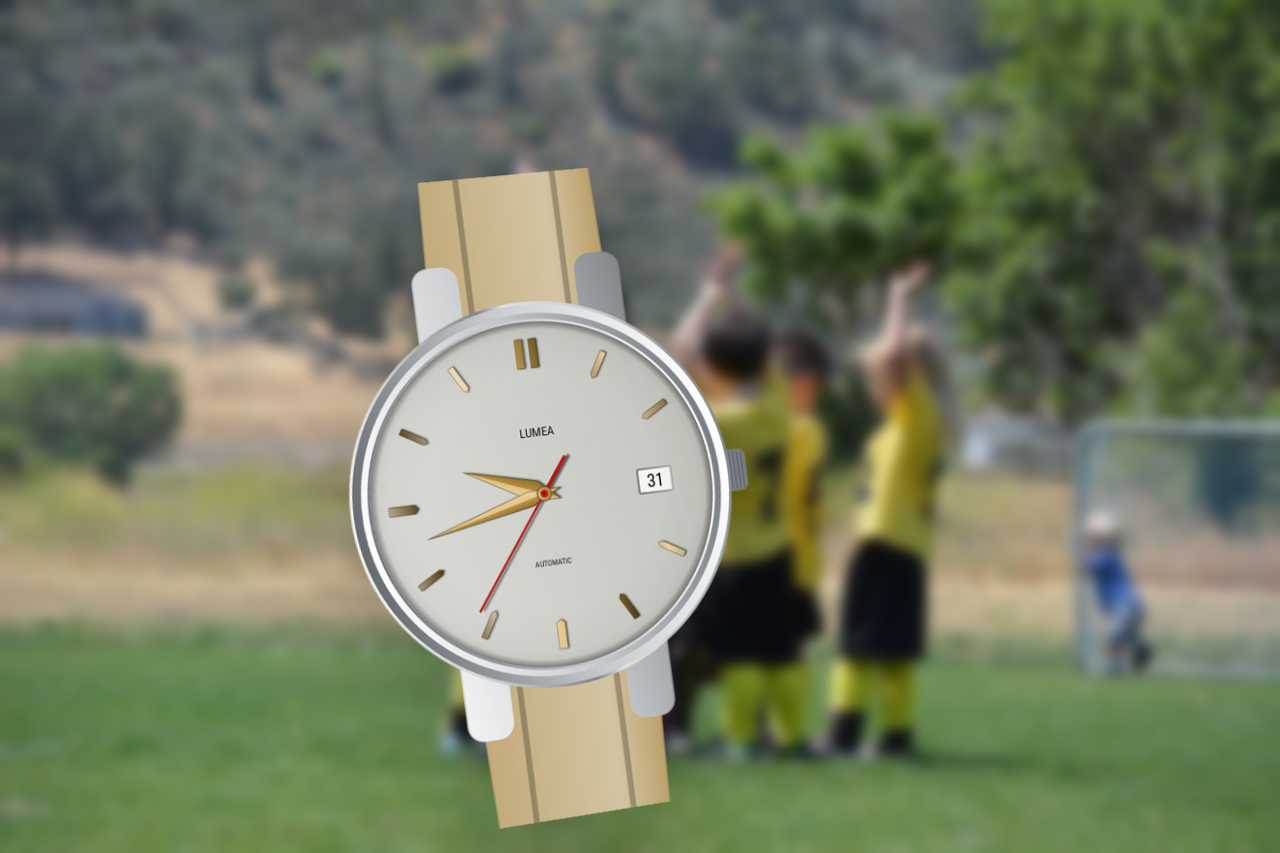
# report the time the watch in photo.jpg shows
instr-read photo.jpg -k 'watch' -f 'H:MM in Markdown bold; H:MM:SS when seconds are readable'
**9:42:36**
